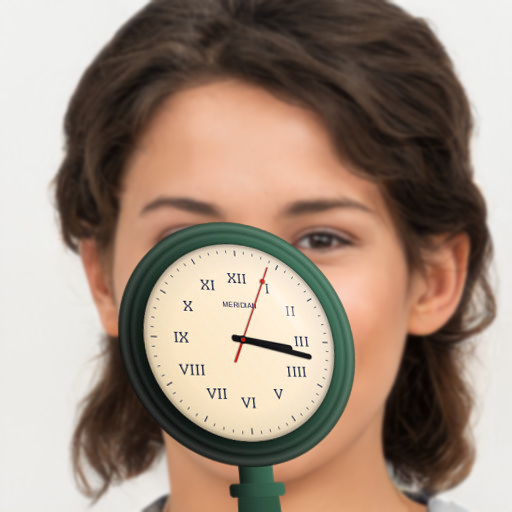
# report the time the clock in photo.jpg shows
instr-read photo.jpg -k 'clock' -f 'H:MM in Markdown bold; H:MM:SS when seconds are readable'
**3:17:04**
